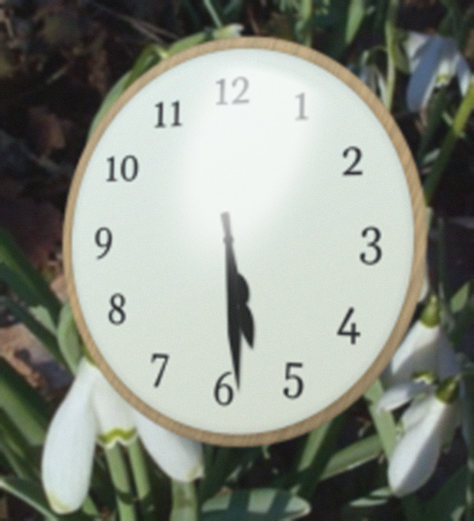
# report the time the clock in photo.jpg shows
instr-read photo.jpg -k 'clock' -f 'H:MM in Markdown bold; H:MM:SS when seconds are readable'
**5:29**
